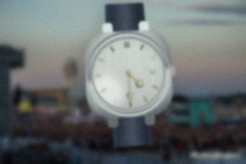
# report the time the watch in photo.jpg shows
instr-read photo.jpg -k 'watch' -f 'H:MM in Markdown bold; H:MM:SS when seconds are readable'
**4:30**
